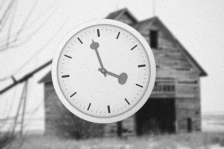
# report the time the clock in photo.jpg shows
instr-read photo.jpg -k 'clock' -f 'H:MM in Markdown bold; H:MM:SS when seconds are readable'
**3:58**
